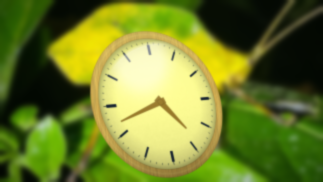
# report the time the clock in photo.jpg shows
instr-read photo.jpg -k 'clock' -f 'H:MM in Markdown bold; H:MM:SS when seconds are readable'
**4:42**
